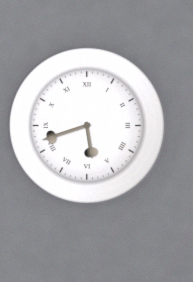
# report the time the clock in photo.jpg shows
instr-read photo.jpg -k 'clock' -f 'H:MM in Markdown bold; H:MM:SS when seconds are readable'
**5:42**
